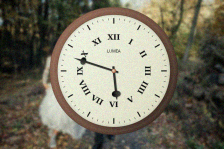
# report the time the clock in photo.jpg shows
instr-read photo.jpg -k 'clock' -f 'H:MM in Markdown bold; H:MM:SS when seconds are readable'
**5:48**
